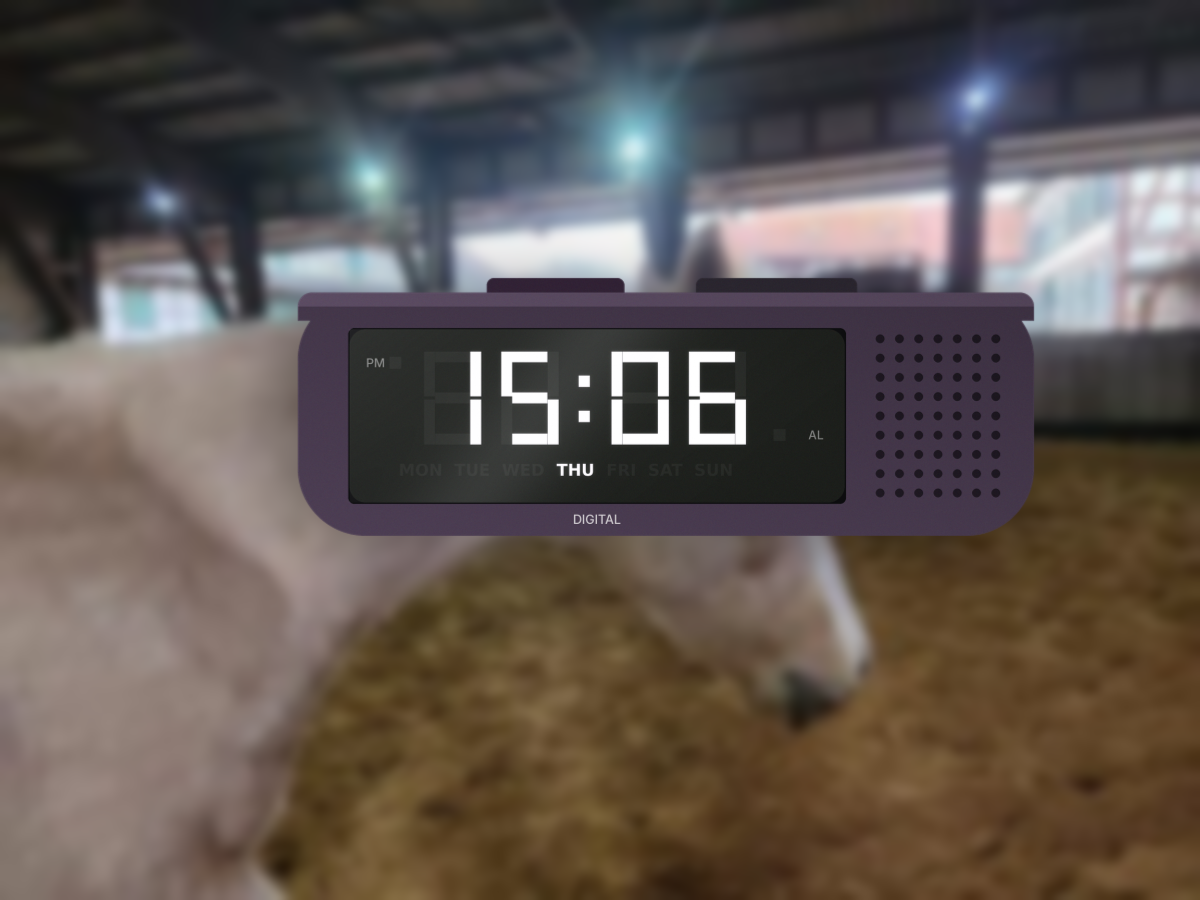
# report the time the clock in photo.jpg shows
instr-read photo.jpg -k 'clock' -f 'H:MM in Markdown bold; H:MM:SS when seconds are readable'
**15:06**
